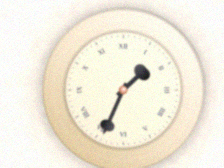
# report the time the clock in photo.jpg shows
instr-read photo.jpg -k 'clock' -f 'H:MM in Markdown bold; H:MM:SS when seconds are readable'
**1:34**
